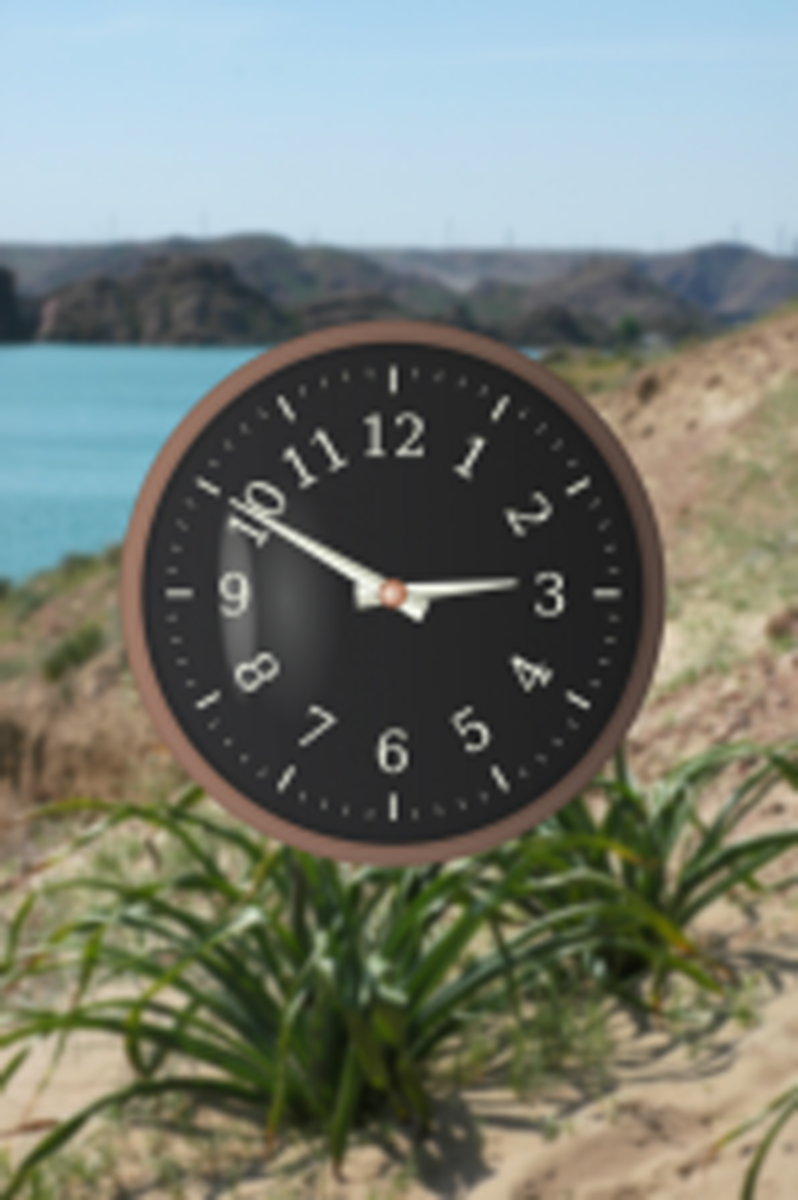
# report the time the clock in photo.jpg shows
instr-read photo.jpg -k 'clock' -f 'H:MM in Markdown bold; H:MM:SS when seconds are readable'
**2:50**
